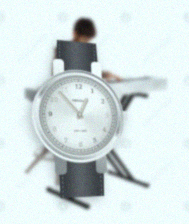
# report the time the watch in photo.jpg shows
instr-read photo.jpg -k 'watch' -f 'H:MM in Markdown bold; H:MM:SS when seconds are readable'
**12:53**
